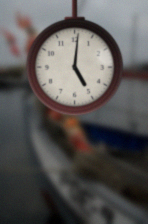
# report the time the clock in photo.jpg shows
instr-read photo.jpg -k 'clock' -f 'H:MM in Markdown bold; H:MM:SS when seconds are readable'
**5:01**
